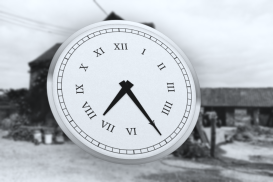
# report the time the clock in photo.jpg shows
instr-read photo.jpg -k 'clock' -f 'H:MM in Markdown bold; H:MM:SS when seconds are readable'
**7:25**
